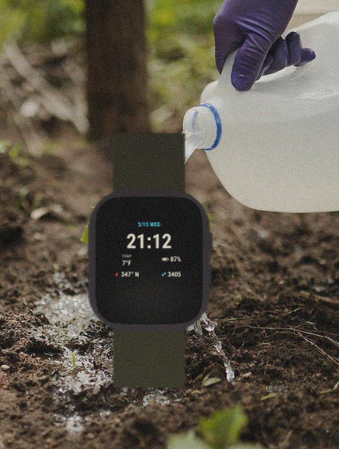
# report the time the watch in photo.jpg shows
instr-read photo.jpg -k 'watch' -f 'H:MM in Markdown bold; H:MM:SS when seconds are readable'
**21:12**
